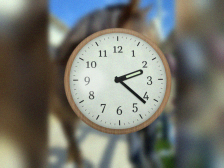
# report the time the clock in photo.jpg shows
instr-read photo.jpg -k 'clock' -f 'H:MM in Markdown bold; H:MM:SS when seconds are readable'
**2:22**
